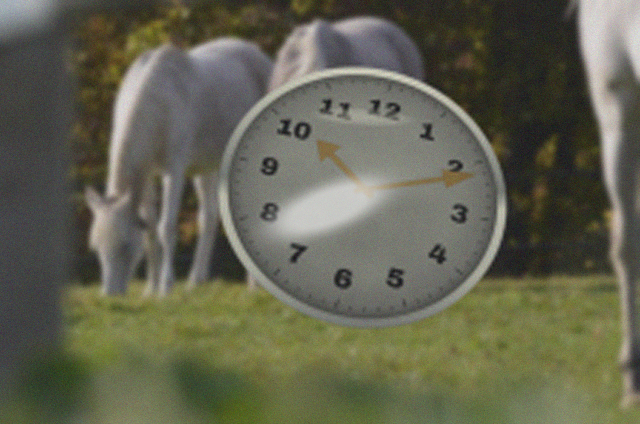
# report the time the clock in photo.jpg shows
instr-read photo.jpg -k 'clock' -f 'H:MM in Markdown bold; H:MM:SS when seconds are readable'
**10:11**
